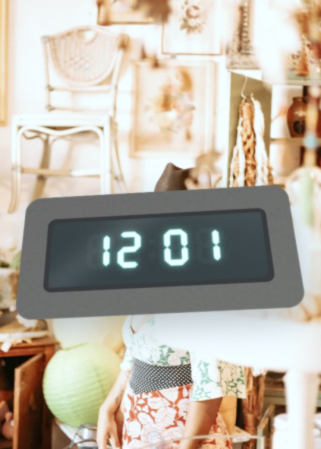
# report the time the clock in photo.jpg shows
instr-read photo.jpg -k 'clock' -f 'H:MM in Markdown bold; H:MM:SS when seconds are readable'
**12:01**
